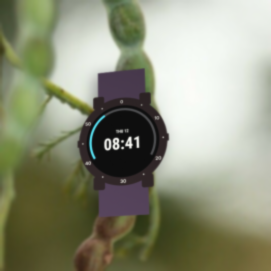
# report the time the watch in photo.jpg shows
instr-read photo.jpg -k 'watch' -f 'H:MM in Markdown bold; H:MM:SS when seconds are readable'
**8:41**
